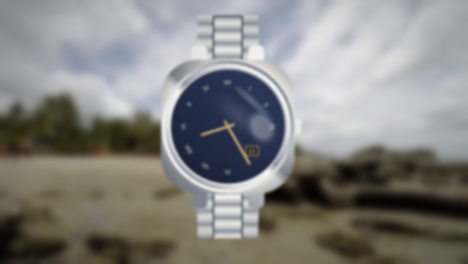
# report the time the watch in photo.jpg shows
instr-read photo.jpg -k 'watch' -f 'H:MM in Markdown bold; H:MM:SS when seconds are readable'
**8:25**
